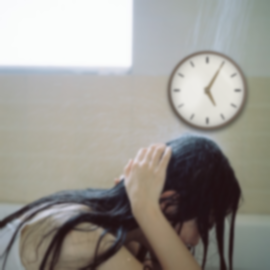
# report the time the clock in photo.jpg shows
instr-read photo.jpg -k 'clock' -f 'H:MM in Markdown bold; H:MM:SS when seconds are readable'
**5:05**
